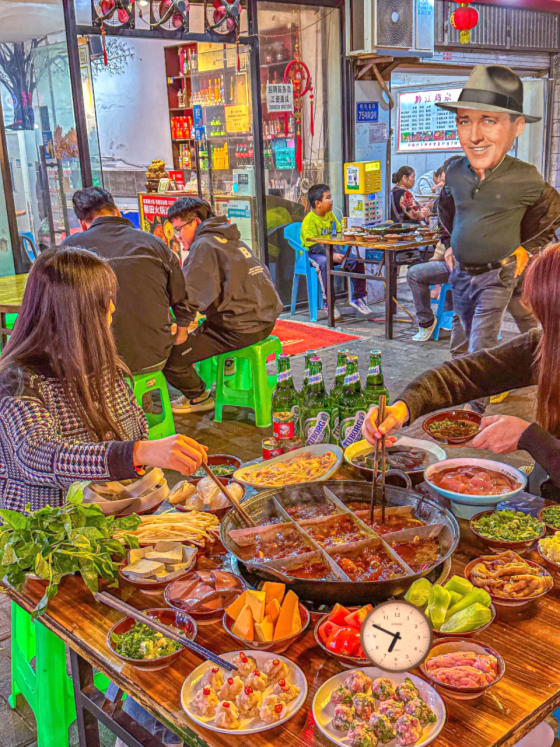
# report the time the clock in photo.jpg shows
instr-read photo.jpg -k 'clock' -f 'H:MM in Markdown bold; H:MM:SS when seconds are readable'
**6:49**
